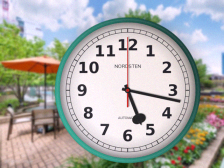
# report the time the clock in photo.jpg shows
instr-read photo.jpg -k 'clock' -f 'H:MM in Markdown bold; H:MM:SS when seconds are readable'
**5:17:00**
